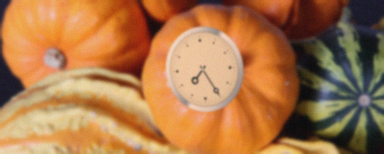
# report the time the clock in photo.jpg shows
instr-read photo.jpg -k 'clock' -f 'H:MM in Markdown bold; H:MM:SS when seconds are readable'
**7:25**
